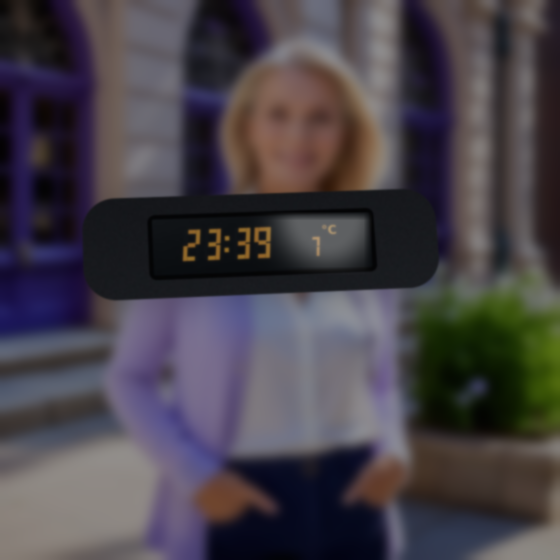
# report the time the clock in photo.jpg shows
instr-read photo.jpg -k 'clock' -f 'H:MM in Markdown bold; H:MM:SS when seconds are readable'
**23:39**
